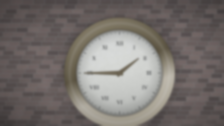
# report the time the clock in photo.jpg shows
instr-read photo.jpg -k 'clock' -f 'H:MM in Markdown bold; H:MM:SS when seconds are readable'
**1:45**
